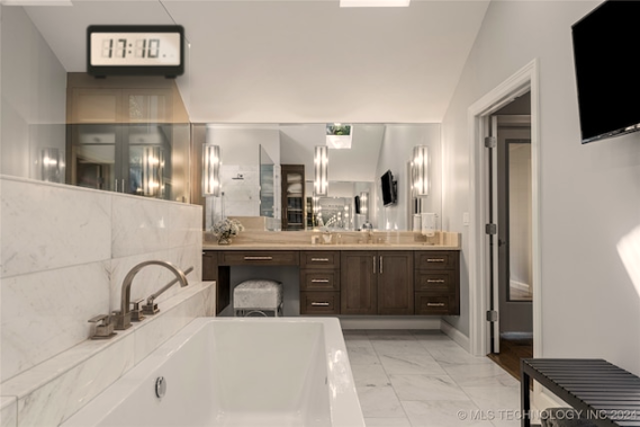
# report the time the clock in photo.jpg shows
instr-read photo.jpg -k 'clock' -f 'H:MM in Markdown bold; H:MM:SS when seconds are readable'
**17:10**
